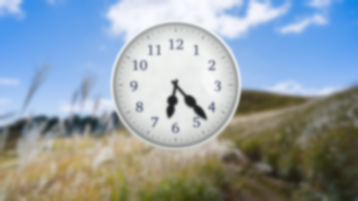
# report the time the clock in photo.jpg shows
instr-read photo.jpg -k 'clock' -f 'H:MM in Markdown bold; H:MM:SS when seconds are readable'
**6:23**
